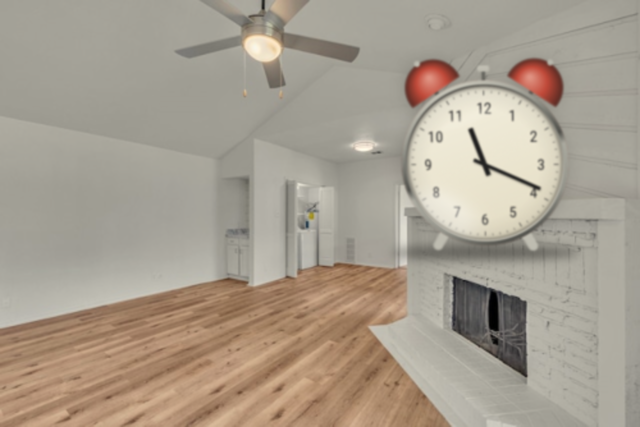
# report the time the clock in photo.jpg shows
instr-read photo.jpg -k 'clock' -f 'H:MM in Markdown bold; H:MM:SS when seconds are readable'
**11:19**
